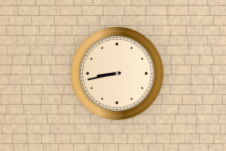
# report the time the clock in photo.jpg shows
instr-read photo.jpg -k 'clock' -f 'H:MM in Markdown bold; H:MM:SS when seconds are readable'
**8:43**
